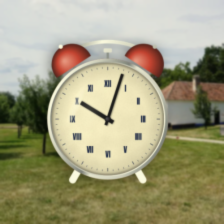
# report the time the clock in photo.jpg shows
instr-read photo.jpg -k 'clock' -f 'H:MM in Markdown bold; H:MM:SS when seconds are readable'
**10:03**
